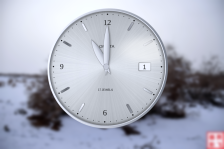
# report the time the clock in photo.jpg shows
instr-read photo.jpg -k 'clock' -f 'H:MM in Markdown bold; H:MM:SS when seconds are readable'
**11:00**
